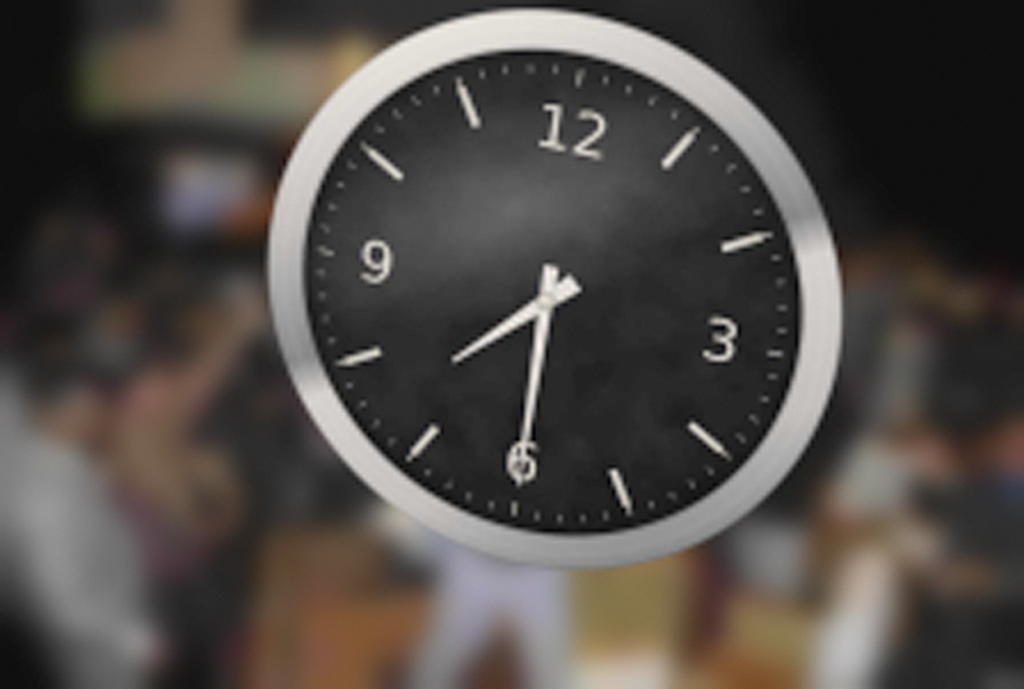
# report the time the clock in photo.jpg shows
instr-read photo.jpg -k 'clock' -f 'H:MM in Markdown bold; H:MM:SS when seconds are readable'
**7:30**
